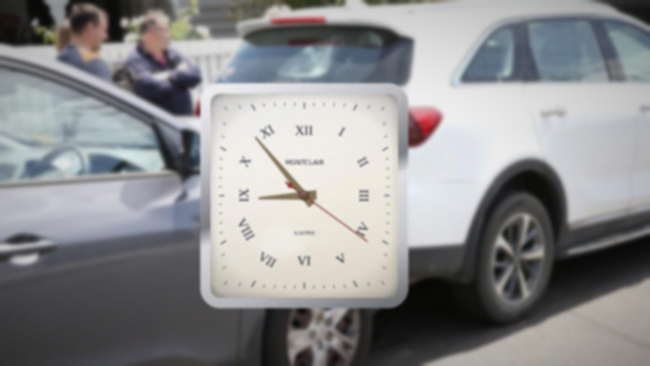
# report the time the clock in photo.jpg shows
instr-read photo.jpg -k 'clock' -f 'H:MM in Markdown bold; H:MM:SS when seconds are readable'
**8:53:21**
